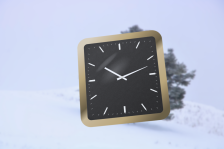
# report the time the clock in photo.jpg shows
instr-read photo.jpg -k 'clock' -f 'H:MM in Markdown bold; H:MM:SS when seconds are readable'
**10:12**
